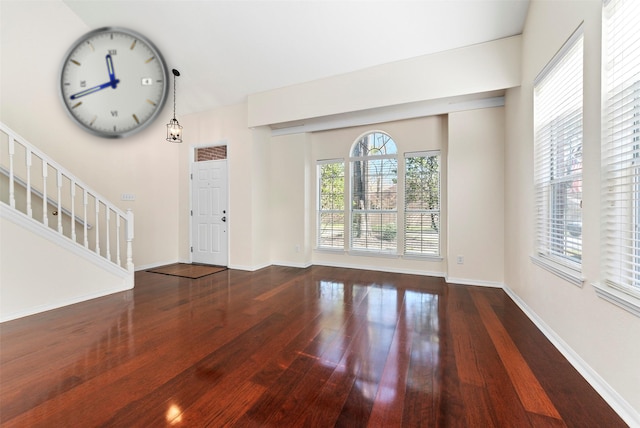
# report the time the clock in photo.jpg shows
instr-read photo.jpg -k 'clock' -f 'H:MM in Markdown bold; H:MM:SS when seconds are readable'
**11:42**
